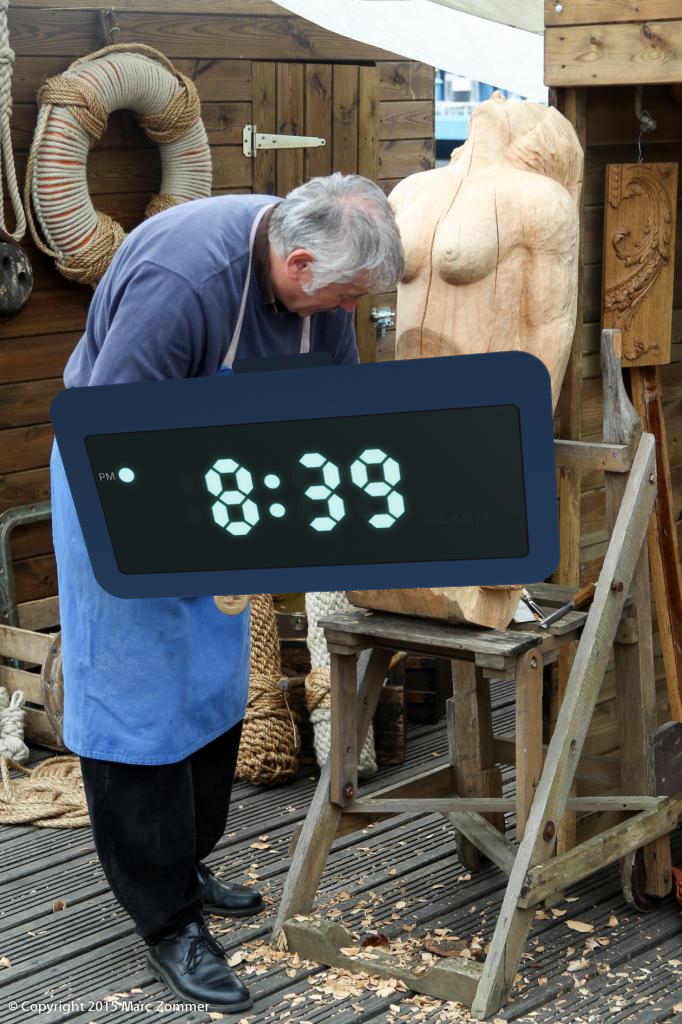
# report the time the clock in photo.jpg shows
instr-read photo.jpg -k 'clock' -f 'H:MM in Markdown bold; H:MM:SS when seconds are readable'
**8:39**
